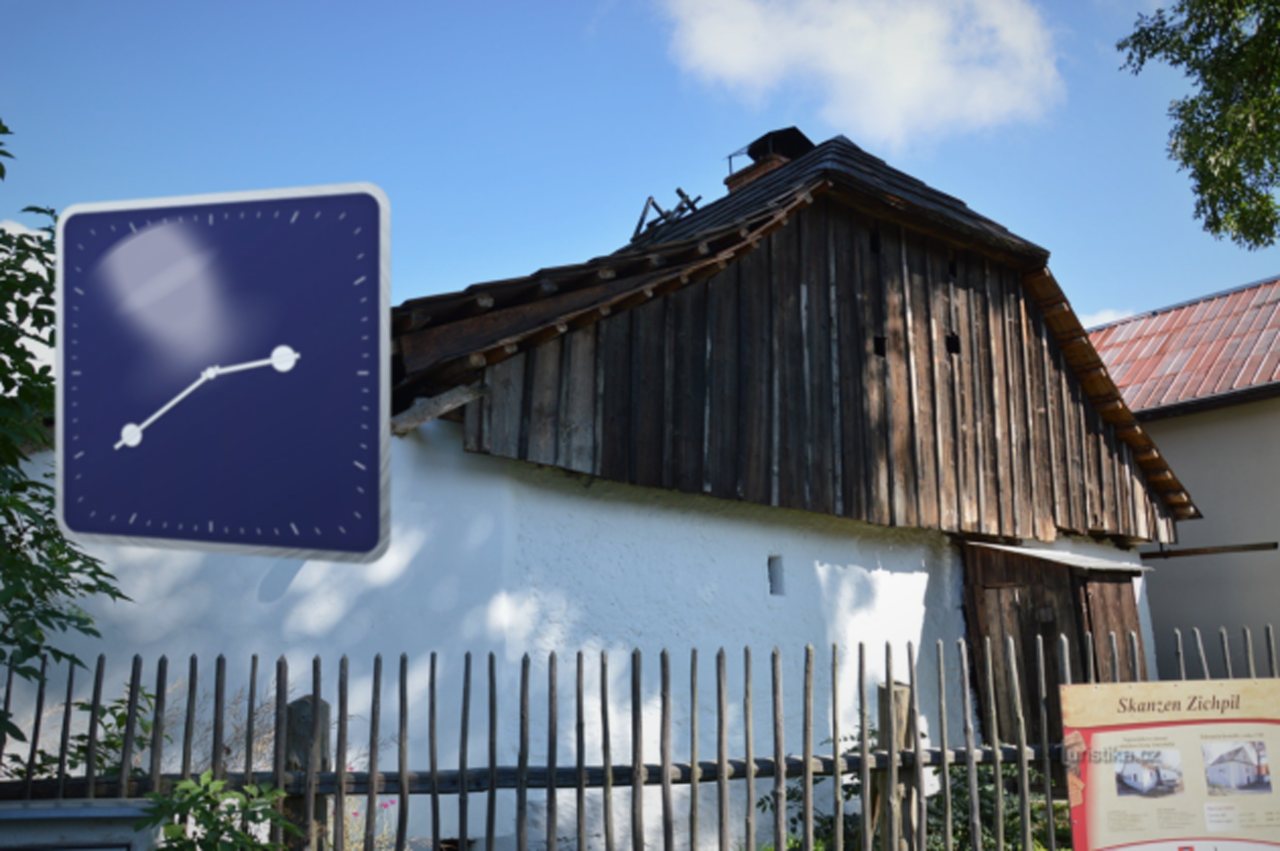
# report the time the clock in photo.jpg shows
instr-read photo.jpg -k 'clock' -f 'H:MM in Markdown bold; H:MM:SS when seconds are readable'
**2:39**
